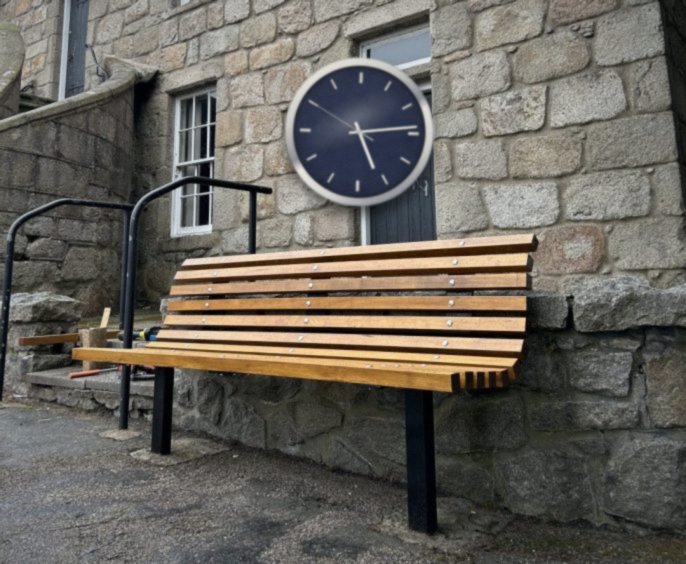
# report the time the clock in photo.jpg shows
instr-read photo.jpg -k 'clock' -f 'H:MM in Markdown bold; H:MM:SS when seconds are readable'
**5:13:50**
